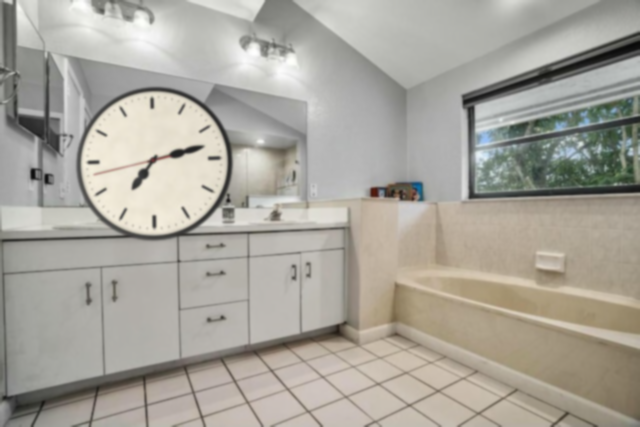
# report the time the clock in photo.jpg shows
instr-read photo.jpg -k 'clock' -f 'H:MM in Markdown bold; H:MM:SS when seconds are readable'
**7:12:43**
